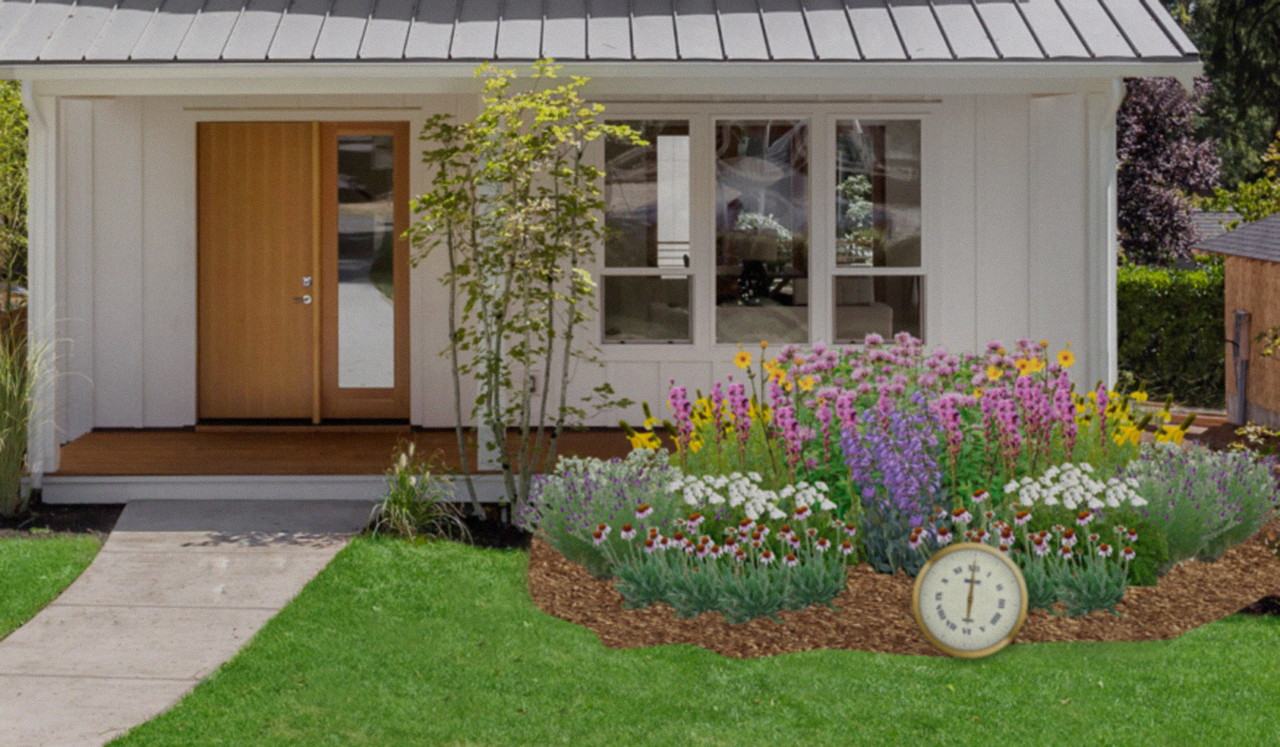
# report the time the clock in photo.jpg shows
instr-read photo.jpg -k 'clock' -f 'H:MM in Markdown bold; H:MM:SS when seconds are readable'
**6:00**
